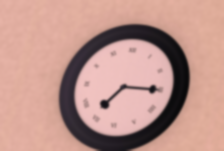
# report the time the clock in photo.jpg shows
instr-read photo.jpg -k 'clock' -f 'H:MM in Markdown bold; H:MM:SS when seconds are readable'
**7:15**
